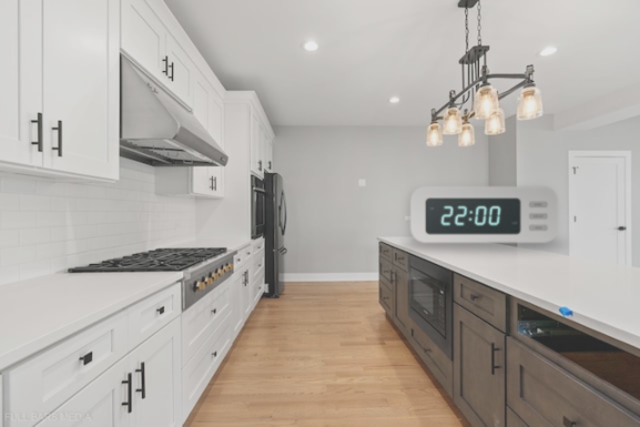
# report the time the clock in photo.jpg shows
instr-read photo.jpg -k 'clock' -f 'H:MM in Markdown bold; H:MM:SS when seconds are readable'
**22:00**
